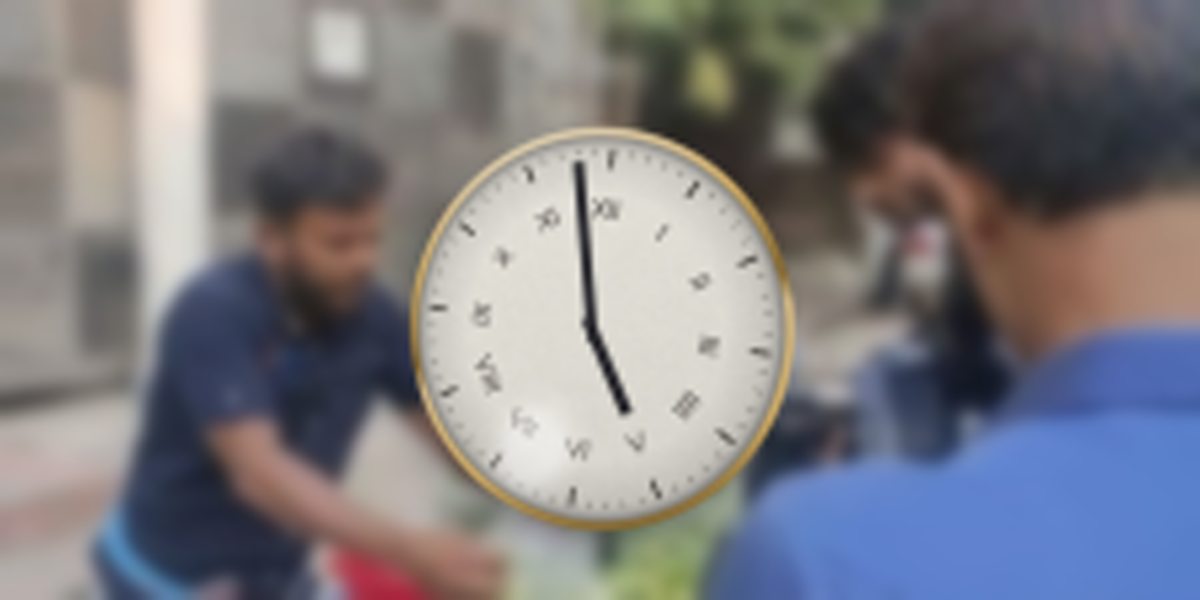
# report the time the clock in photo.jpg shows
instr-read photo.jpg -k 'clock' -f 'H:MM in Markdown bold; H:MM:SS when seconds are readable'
**4:58**
